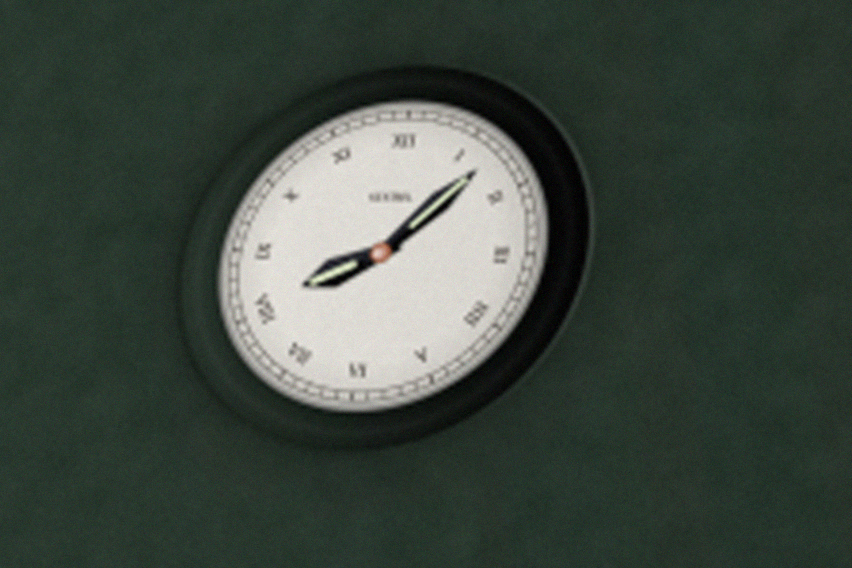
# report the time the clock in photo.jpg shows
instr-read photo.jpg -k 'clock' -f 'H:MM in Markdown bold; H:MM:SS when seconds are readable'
**8:07**
